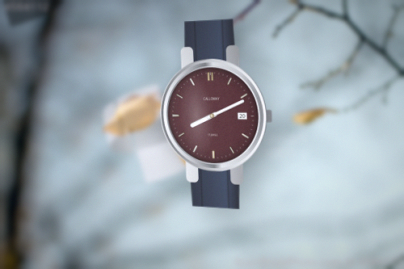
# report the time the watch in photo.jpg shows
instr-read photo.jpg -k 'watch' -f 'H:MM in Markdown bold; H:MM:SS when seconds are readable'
**8:11**
